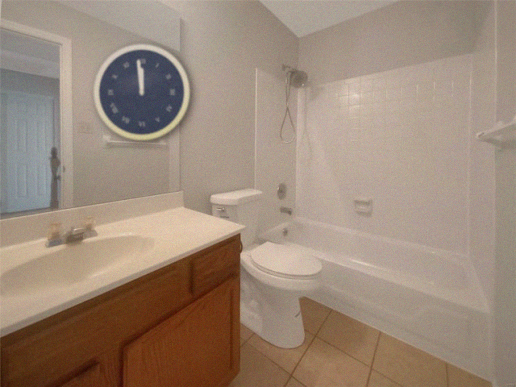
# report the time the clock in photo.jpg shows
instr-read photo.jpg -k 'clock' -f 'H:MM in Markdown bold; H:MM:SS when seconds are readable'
**11:59**
